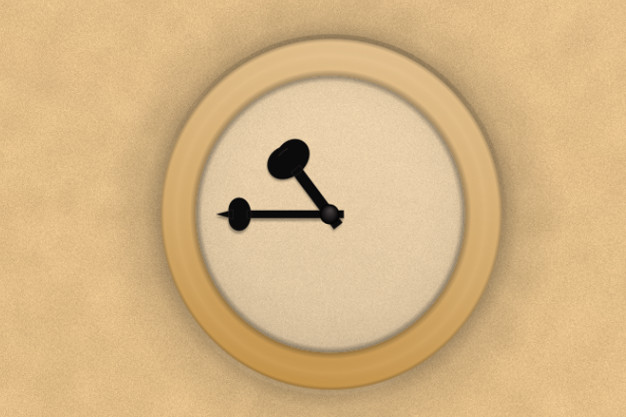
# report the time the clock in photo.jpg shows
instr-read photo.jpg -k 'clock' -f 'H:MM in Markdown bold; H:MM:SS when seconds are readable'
**10:45**
